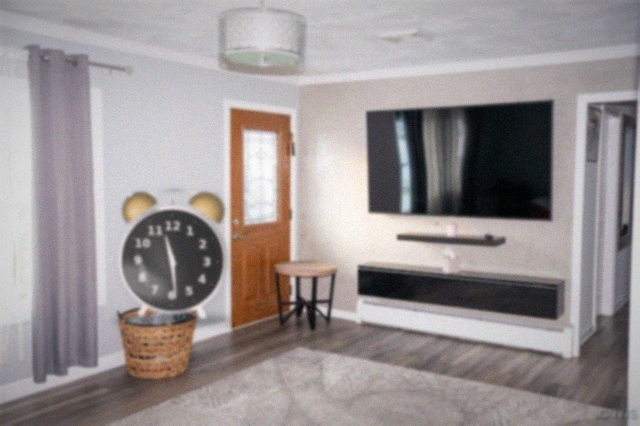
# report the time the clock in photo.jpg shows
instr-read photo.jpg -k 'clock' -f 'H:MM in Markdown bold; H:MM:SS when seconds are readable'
**11:29**
